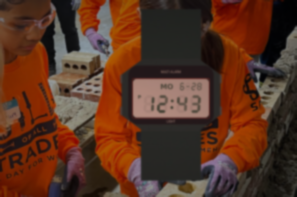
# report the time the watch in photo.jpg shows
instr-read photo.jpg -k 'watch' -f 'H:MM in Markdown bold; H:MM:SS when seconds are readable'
**12:43**
